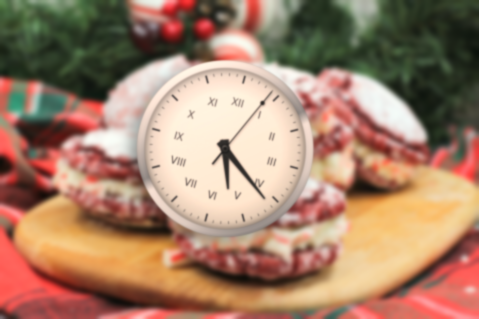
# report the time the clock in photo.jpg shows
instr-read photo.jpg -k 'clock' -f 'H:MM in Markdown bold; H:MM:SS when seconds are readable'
**5:21:04**
